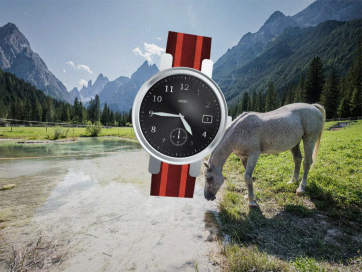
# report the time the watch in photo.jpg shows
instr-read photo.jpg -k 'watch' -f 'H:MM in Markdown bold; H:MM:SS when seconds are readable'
**4:45**
